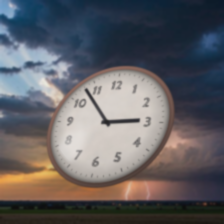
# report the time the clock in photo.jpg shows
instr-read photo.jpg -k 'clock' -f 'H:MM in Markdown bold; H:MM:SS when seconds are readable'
**2:53**
